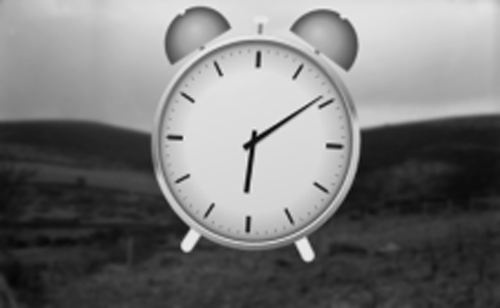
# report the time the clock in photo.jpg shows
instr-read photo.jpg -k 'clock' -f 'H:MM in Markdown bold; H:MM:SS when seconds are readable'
**6:09**
